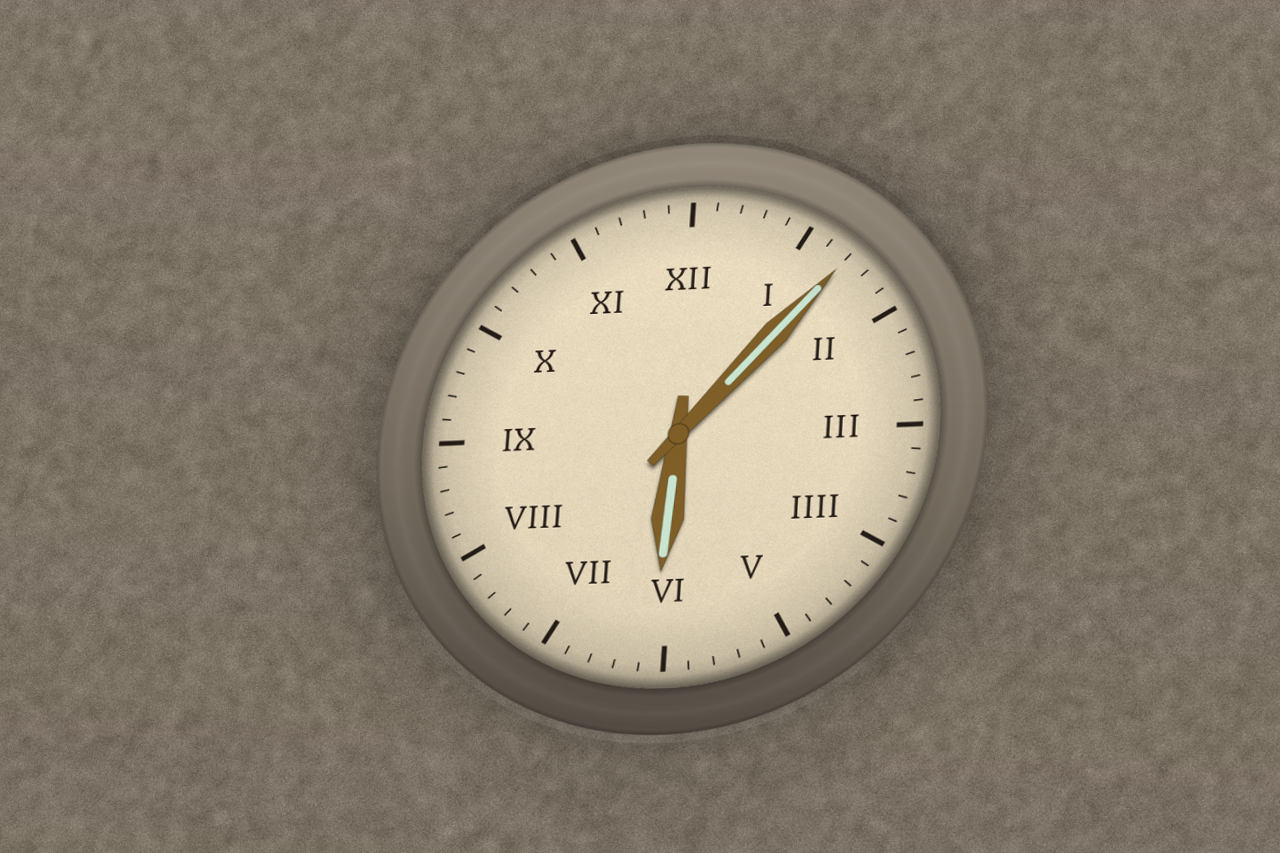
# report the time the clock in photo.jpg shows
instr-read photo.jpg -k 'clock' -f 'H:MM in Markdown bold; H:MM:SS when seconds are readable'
**6:07**
